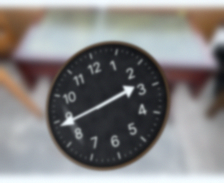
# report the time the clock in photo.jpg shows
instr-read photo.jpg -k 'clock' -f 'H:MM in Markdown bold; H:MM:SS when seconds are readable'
**2:44**
